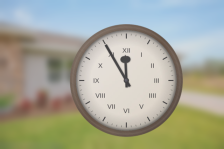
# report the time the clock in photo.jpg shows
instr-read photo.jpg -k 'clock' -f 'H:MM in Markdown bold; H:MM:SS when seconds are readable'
**11:55**
